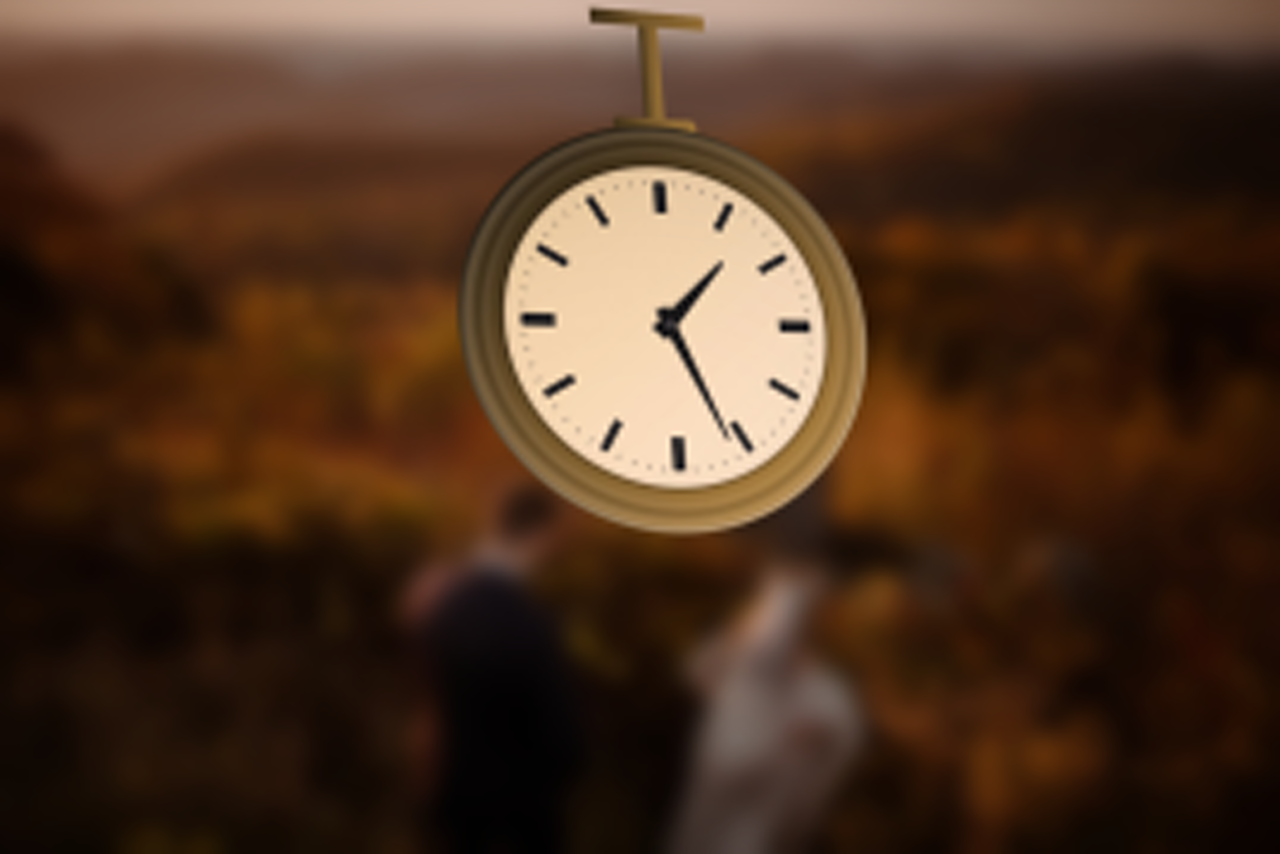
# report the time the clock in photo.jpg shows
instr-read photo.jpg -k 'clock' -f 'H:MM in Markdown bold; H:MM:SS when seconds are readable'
**1:26**
